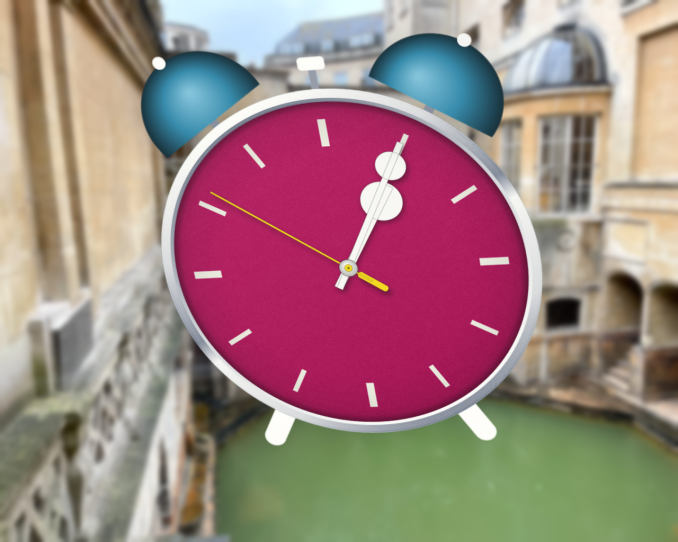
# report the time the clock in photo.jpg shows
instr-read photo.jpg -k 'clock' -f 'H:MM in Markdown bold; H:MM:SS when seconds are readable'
**1:04:51**
